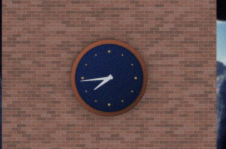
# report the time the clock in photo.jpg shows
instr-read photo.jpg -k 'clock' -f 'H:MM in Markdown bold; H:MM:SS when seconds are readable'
**7:44**
